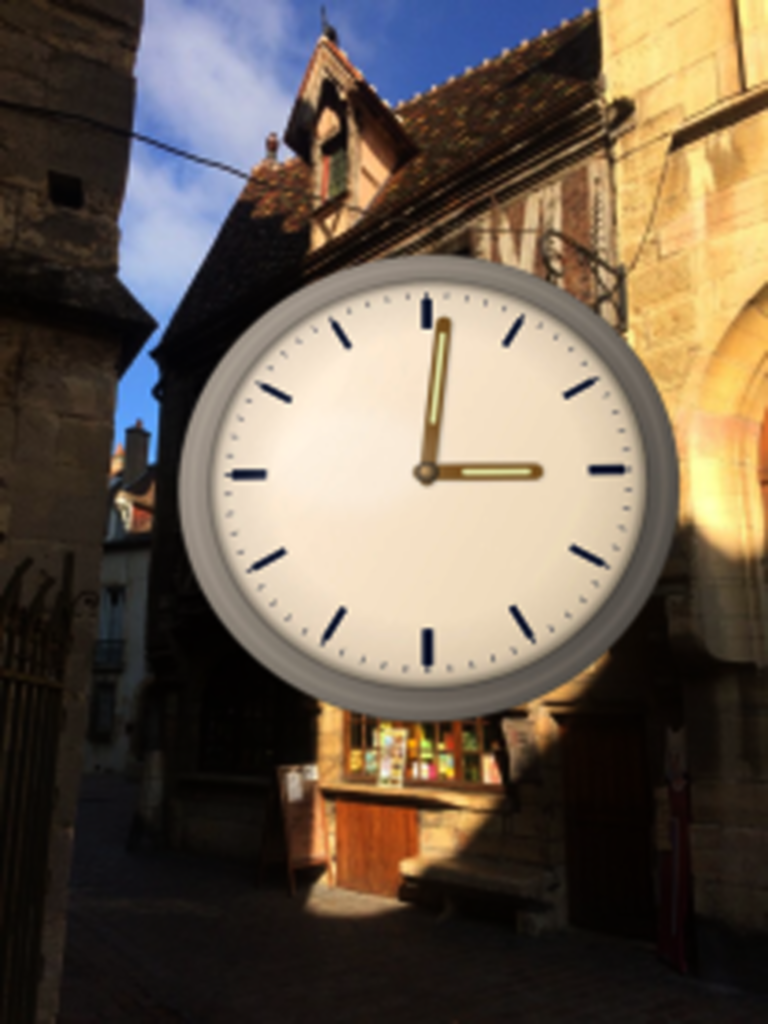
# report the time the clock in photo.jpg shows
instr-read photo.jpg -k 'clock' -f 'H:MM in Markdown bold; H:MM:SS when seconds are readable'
**3:01**
